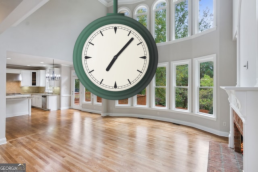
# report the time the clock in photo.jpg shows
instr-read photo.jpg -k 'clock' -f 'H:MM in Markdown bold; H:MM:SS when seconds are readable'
**7:07**
